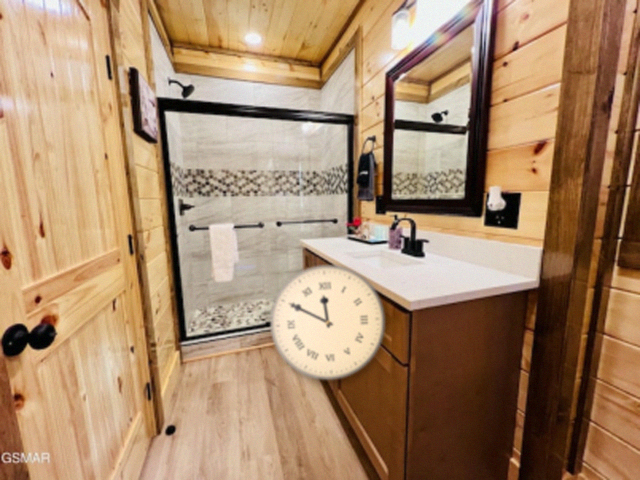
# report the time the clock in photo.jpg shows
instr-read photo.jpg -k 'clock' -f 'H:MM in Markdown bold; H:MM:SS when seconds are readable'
**11:50**
